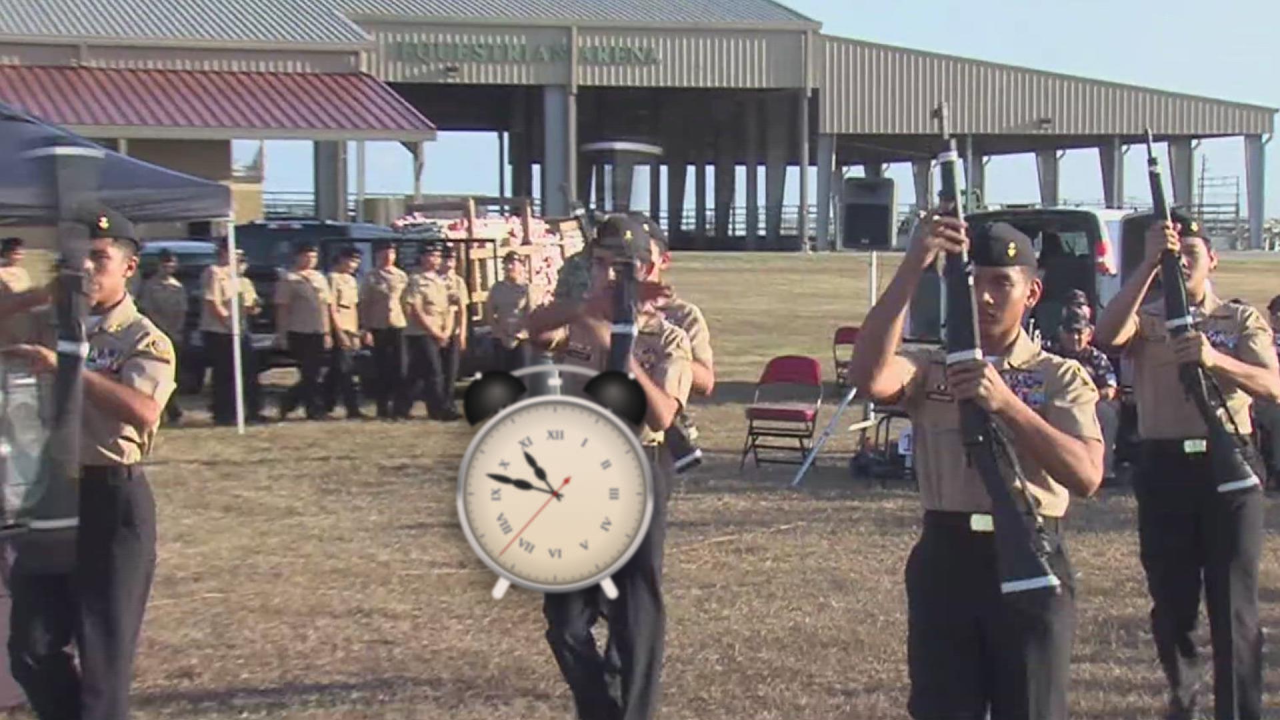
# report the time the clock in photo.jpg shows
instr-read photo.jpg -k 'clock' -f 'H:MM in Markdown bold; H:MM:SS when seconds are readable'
**10:47:37**
